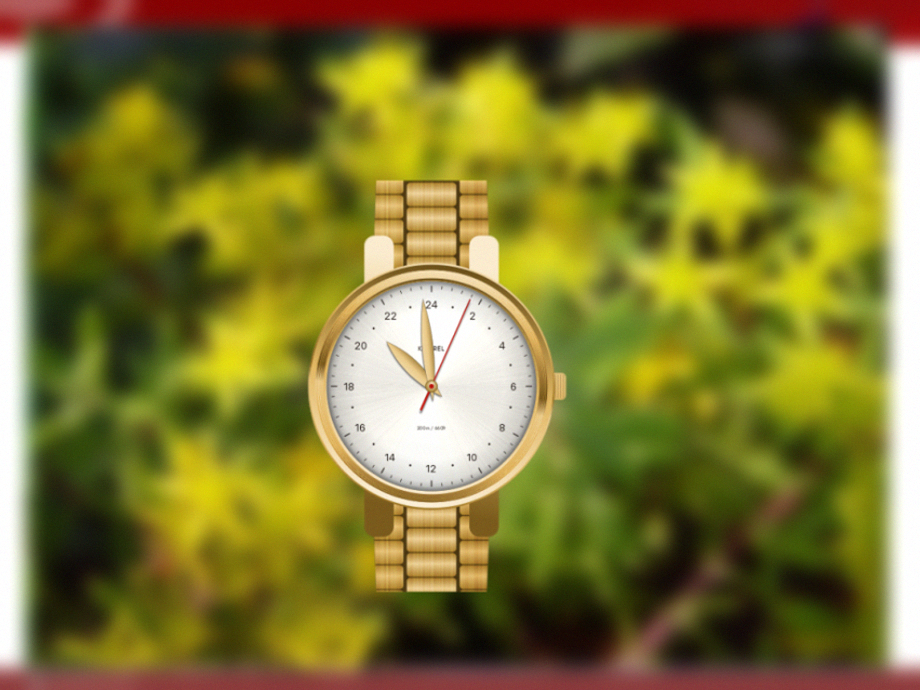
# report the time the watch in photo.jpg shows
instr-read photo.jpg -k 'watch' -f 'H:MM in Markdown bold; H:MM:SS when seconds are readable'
**20:59:04**
